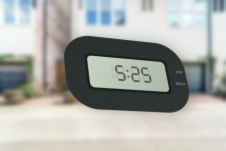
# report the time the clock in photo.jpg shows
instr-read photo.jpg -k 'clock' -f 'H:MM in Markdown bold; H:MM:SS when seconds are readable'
**5:25**
